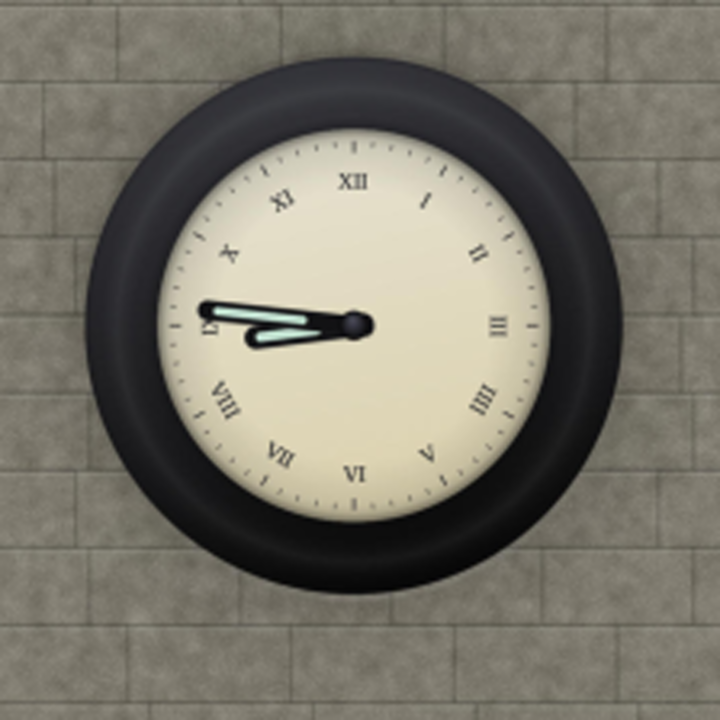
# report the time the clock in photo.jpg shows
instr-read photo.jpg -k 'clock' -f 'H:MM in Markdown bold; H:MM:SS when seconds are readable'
**8:46**
